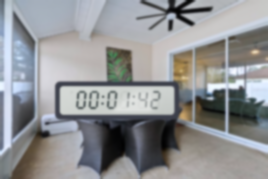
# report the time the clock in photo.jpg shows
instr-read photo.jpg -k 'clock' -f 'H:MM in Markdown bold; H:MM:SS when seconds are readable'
**0:01:42**
